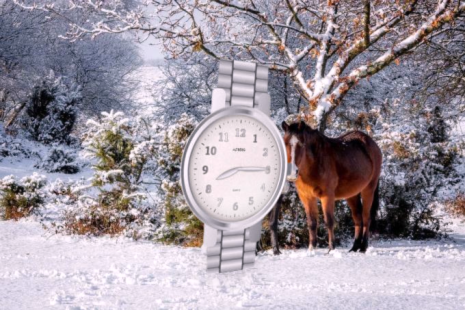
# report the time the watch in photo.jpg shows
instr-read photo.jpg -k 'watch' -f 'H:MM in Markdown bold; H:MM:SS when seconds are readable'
**8:15**
